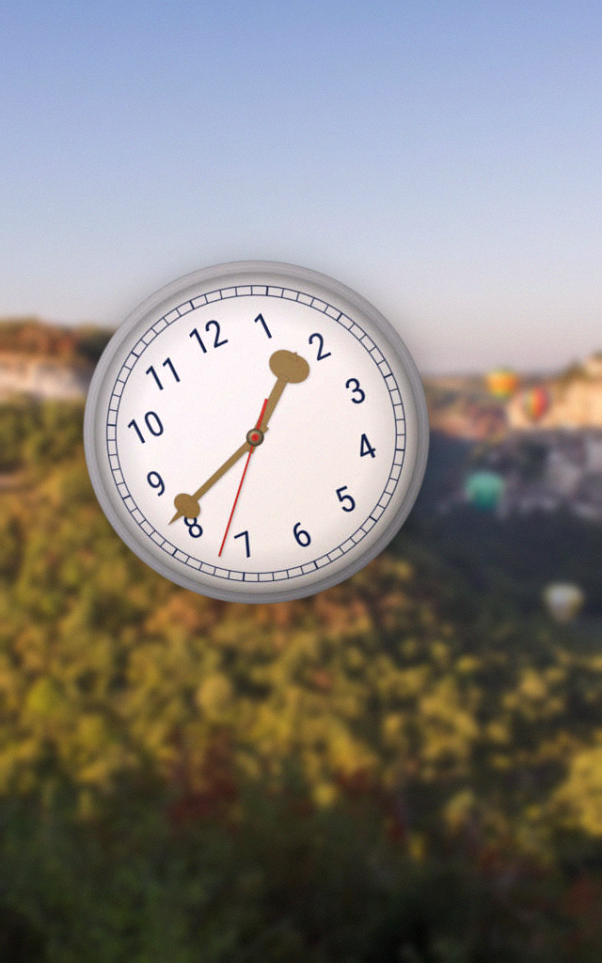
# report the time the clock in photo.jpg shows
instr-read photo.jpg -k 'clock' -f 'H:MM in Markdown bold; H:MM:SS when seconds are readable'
**1:41:37**
